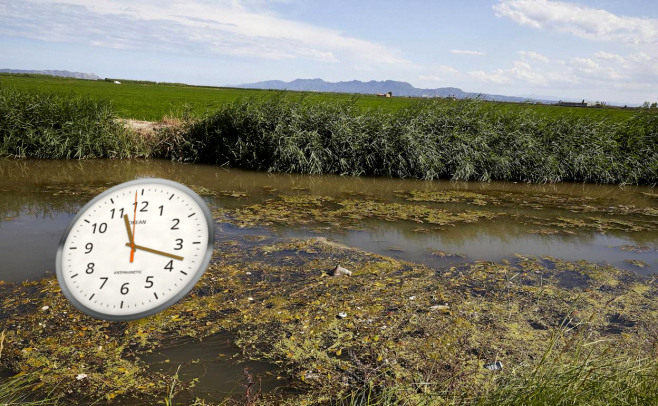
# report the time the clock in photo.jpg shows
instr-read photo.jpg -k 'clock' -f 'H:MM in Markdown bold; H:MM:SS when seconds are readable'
**11:17:59**
